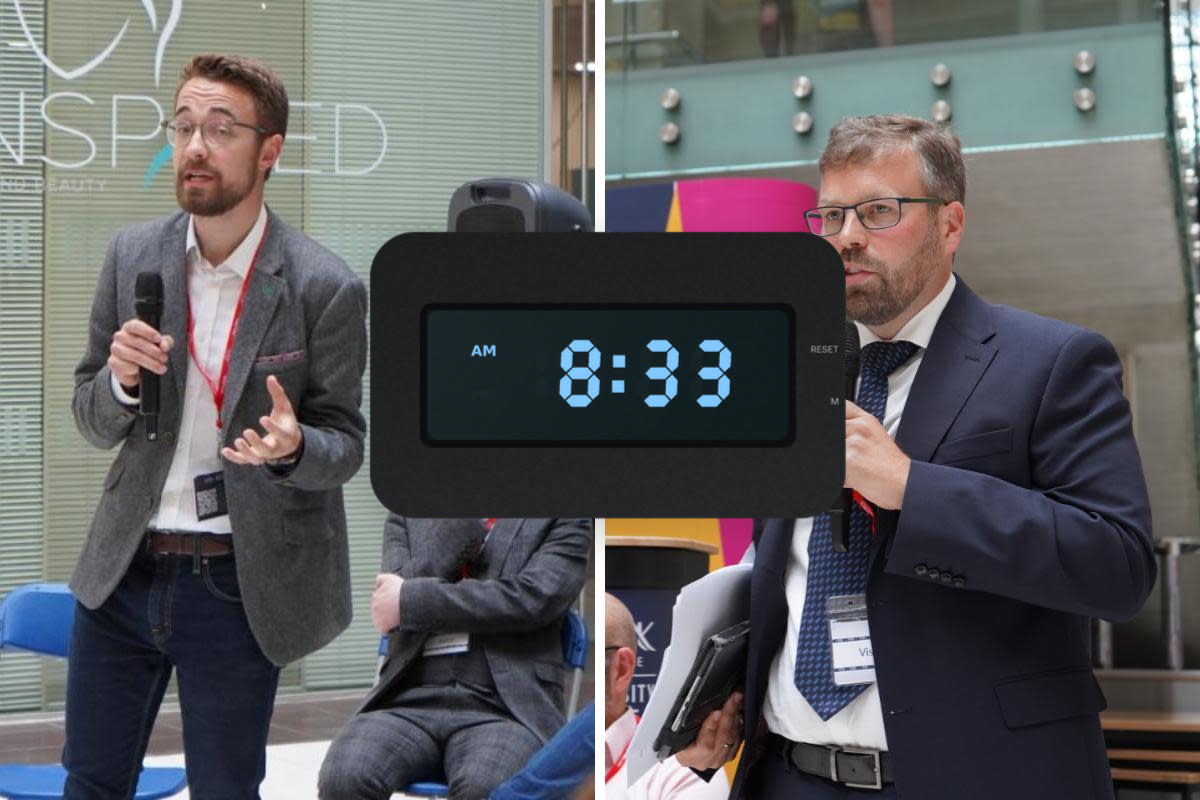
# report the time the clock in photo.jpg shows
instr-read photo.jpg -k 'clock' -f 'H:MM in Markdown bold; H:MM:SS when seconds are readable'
**8:33**
